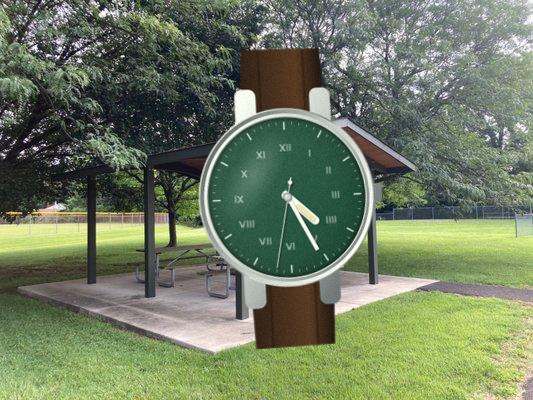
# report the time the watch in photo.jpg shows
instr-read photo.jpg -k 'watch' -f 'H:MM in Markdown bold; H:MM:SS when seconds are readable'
**4:25:32**
